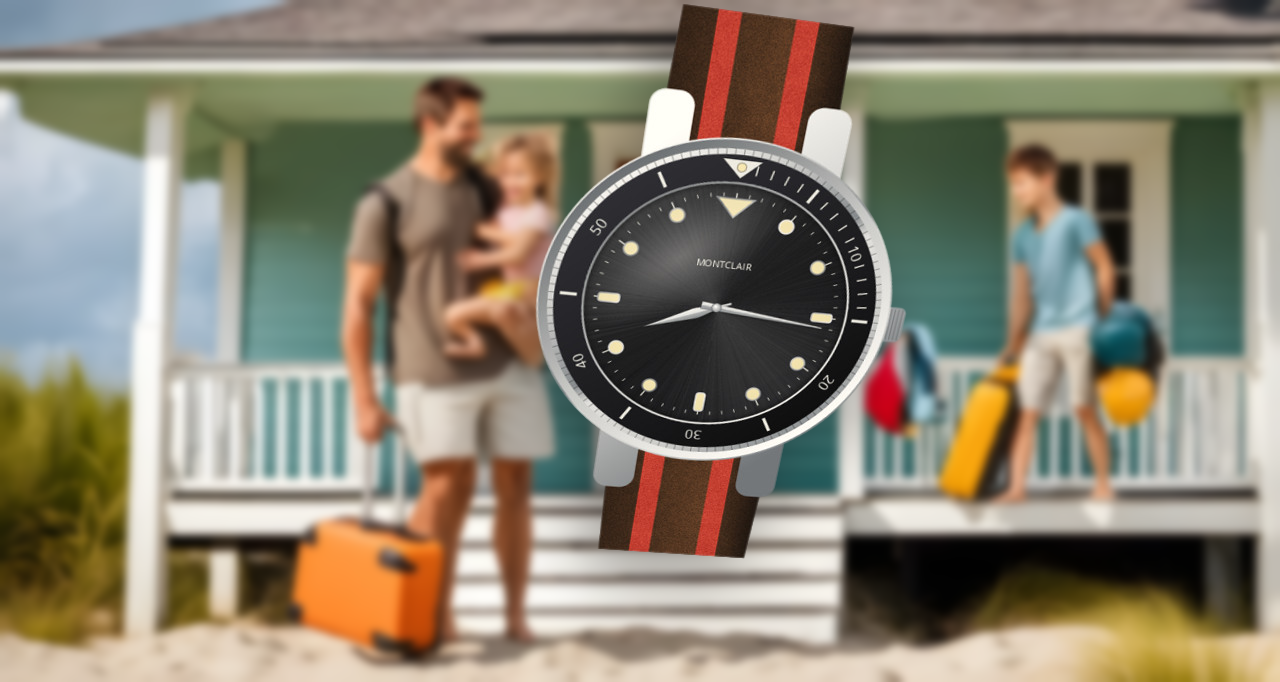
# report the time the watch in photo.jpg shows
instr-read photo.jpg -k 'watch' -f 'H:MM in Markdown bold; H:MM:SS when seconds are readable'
**8:16**
